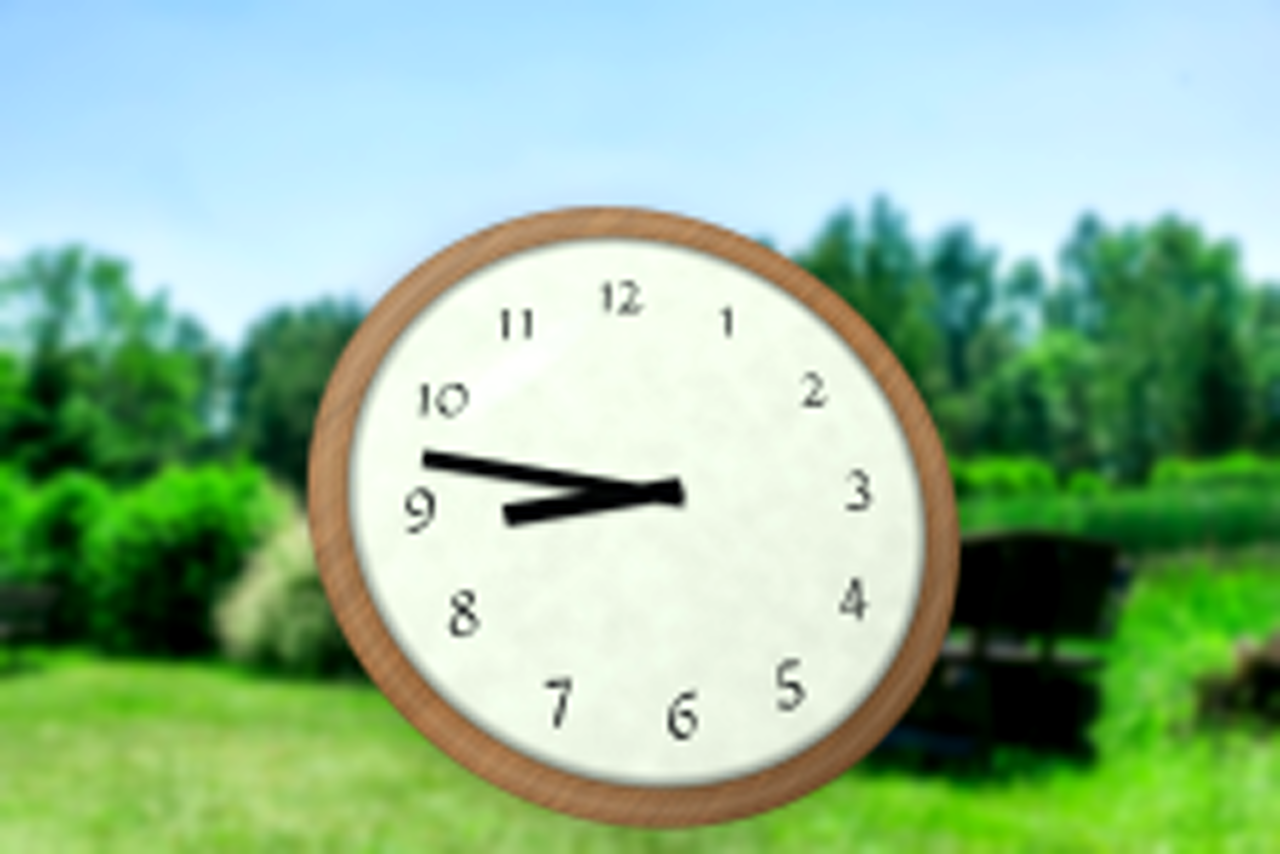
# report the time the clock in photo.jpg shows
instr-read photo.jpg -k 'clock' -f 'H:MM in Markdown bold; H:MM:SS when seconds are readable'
**8:47**
